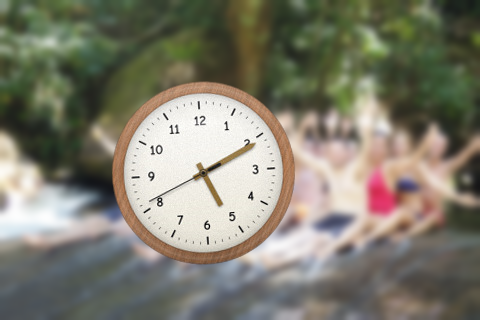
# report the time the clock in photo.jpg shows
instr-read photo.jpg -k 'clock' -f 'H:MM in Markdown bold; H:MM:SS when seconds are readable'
**5:10:41**
